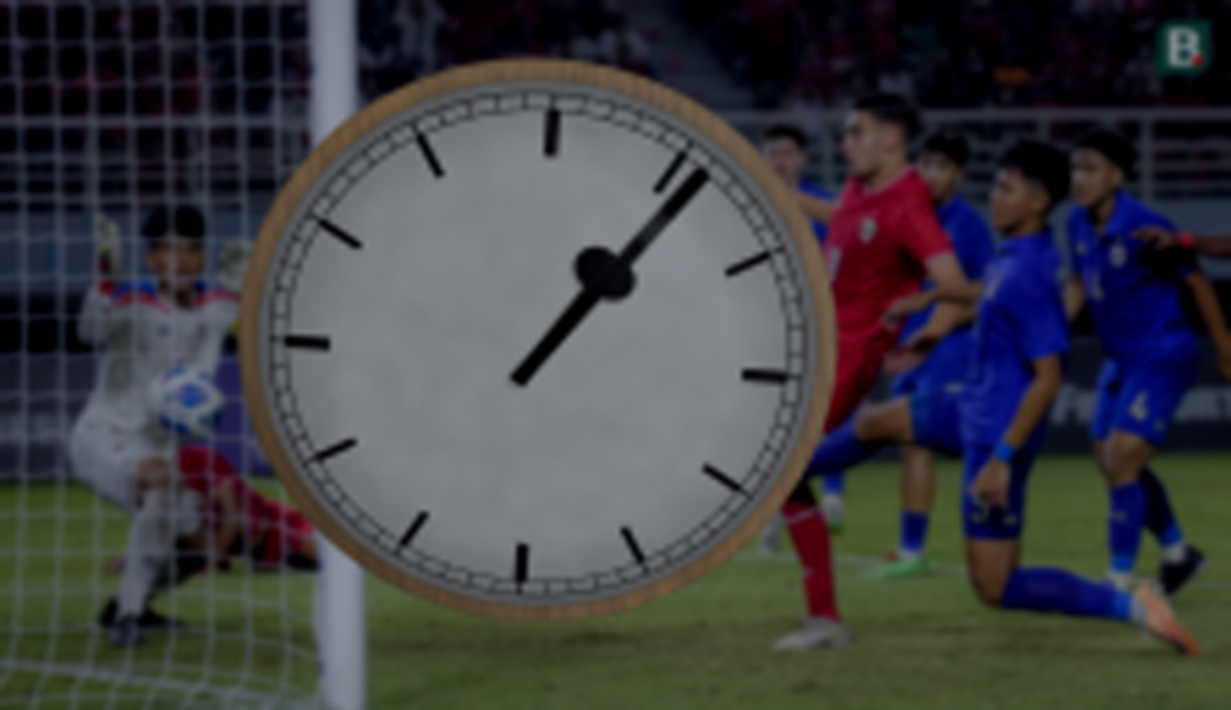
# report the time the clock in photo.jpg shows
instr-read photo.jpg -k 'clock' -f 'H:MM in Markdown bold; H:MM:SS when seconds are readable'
**1:06**
